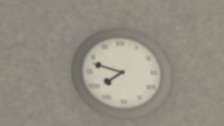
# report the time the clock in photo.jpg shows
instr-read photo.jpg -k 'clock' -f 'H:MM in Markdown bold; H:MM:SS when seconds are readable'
**7:48**
